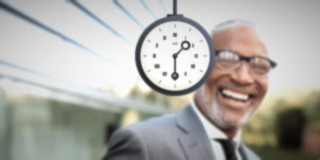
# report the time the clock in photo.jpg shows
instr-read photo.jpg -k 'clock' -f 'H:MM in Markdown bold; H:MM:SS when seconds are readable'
**1:30**
